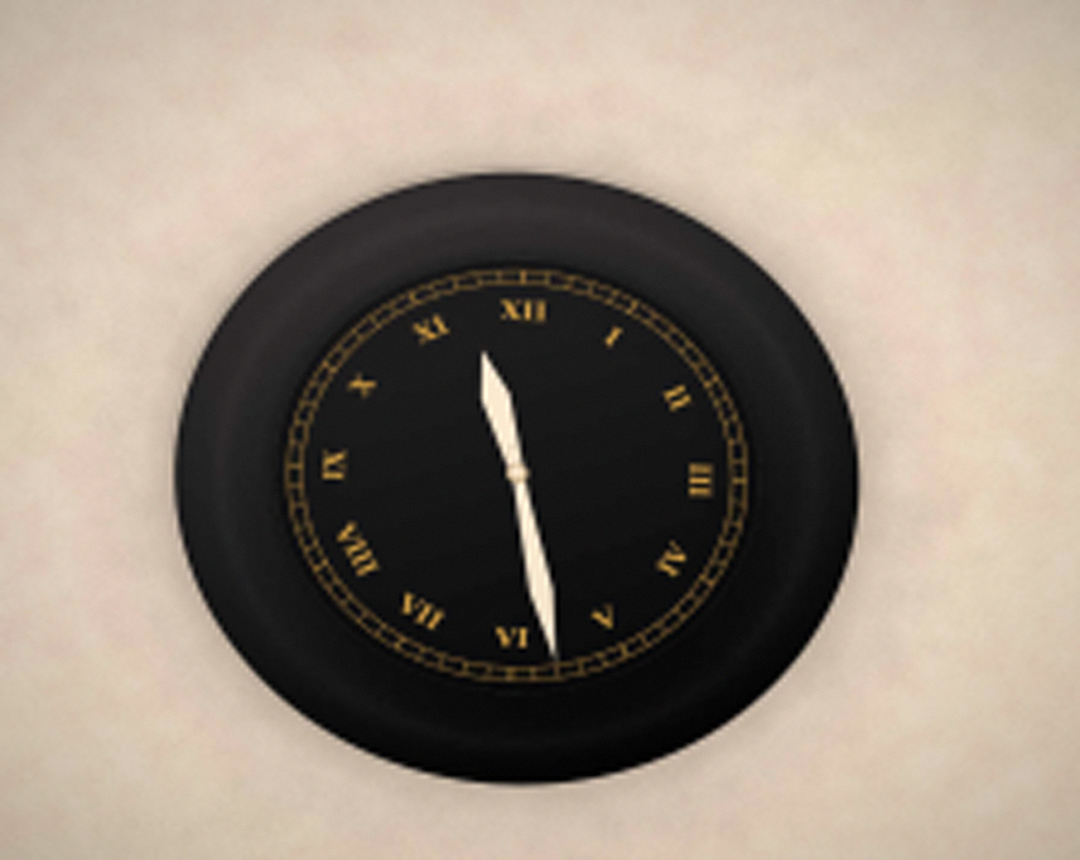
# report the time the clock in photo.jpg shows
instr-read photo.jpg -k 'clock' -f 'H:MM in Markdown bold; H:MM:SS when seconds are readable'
**11:28**
